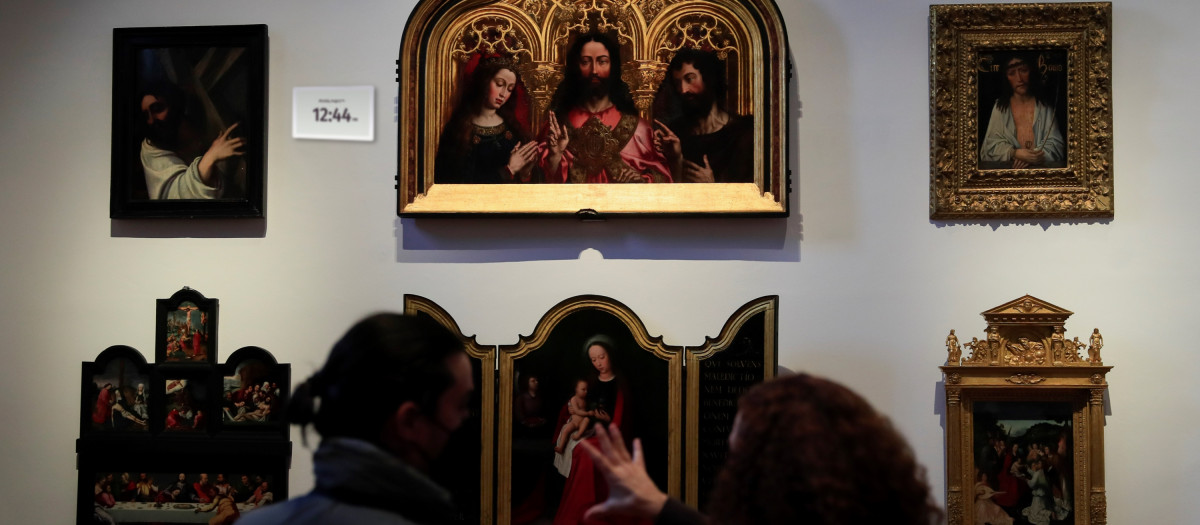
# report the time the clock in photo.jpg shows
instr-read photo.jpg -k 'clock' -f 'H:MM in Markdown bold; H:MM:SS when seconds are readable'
**12:44**
